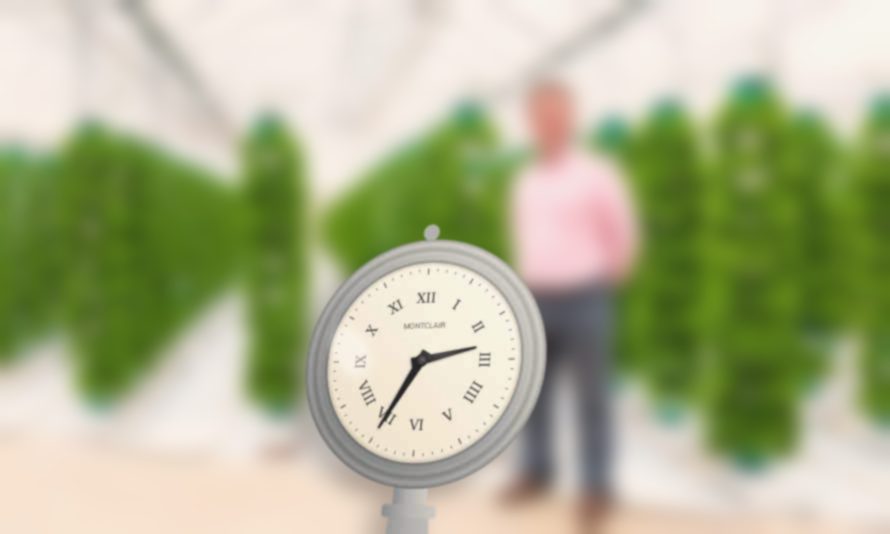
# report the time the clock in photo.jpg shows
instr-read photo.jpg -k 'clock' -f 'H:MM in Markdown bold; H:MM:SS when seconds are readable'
**2:35**
